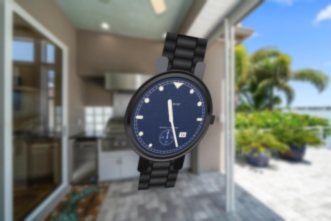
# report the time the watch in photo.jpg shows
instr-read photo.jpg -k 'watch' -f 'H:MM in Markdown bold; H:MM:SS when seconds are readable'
**11:26**
